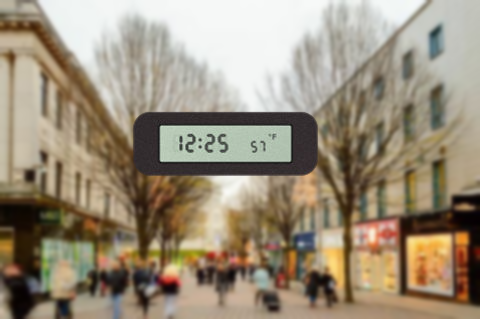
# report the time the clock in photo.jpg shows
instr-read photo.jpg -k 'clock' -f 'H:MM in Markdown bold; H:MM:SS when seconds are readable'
**12:25**
